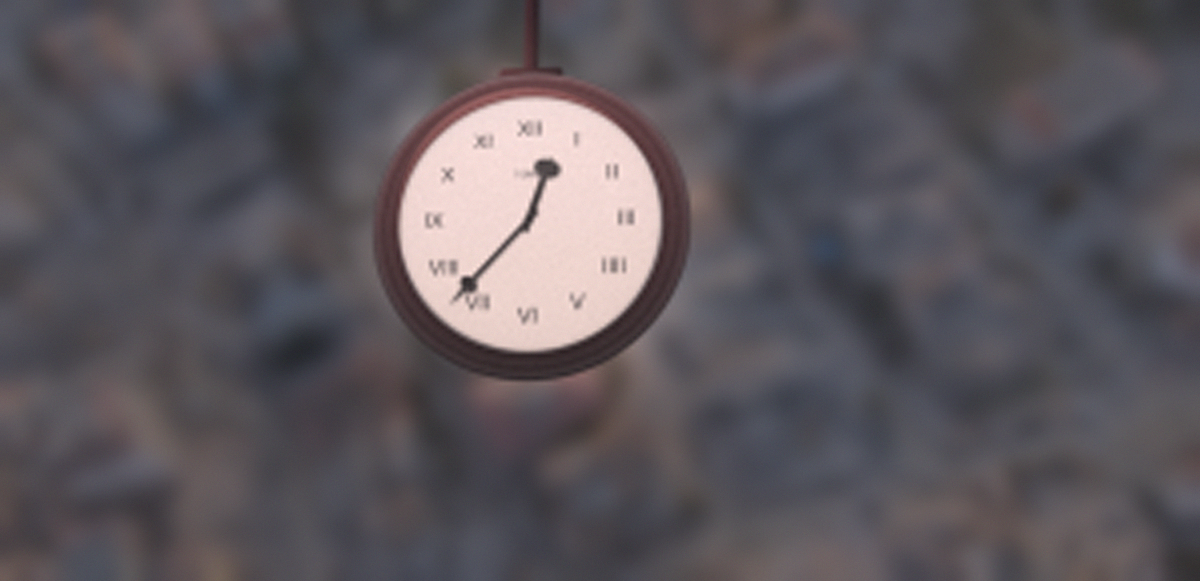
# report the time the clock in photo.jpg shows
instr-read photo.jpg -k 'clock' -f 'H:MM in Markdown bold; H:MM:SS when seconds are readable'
**12:37**
